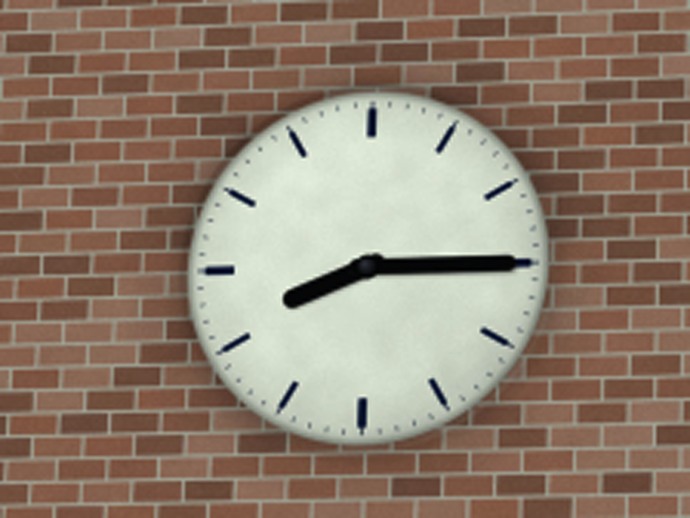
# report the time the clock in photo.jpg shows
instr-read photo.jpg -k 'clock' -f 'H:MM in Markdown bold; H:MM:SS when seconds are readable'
**8:15**
